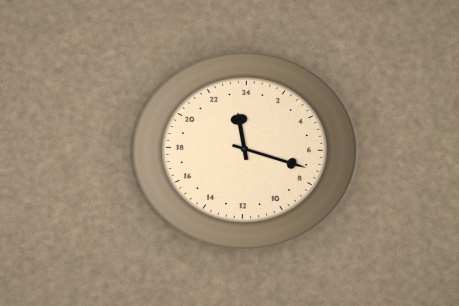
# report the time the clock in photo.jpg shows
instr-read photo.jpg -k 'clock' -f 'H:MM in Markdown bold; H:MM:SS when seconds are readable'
**23:18**
